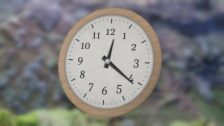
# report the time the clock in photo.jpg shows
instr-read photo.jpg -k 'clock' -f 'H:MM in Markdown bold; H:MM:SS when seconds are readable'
**12:21**
